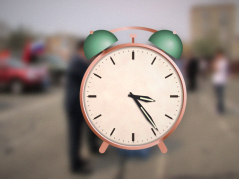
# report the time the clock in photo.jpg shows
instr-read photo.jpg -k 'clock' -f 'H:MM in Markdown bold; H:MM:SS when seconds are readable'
**3:24**
